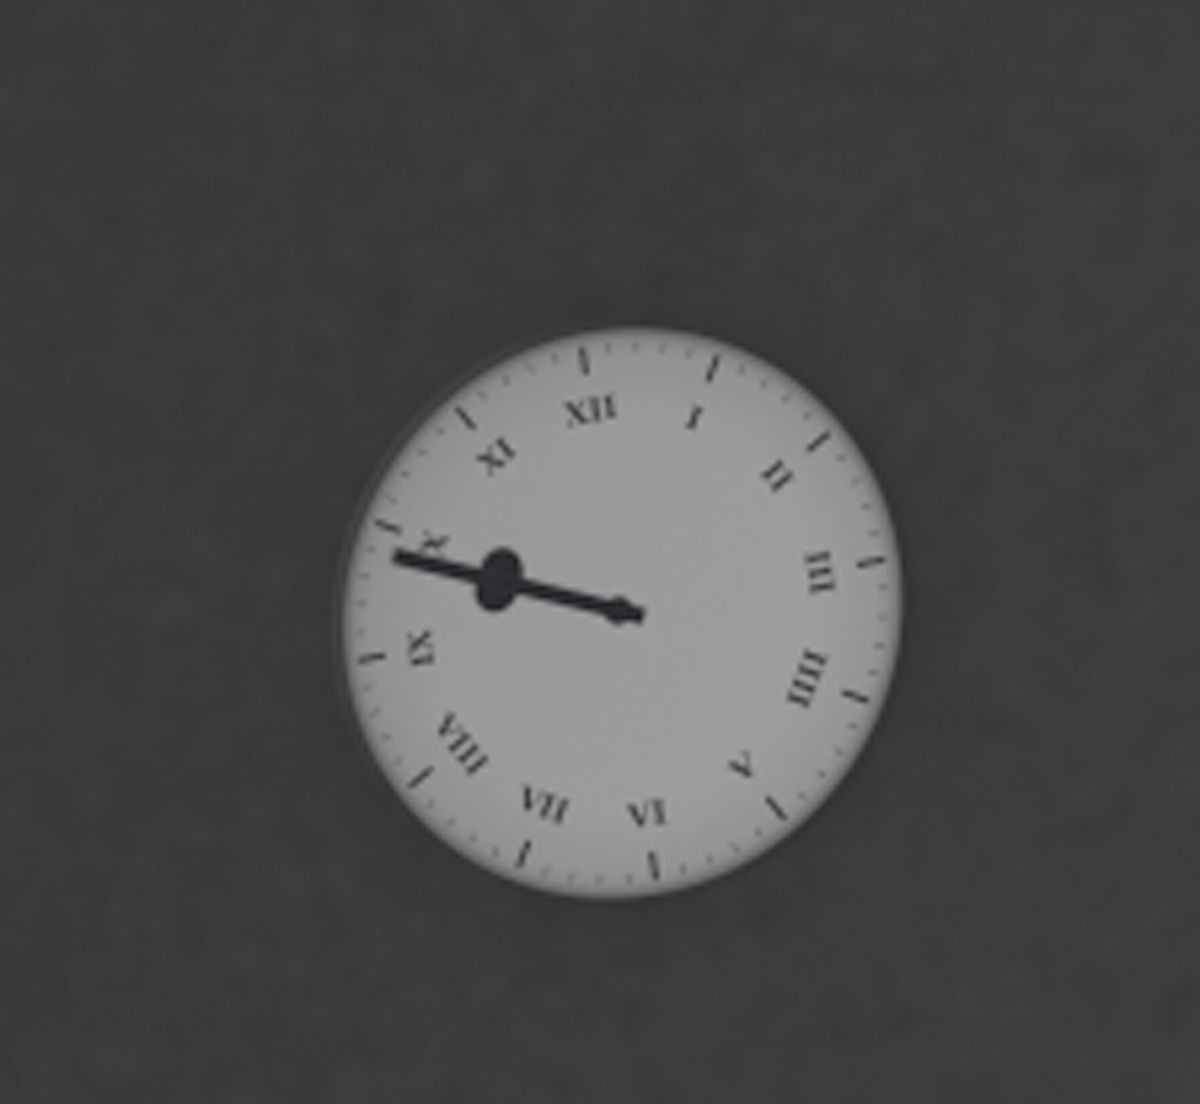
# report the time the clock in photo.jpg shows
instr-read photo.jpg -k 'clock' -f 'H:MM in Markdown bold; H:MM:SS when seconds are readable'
**9:49**
